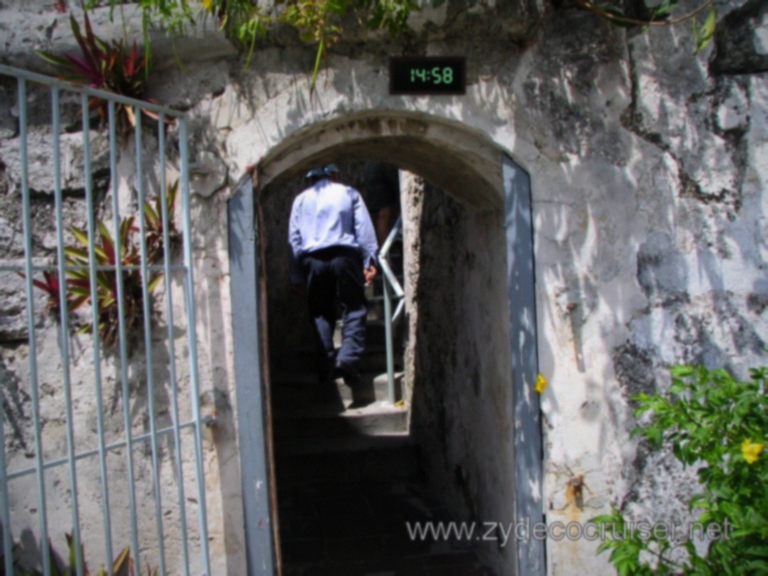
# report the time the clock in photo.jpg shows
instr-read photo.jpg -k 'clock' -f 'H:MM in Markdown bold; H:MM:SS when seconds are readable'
**14:58**
